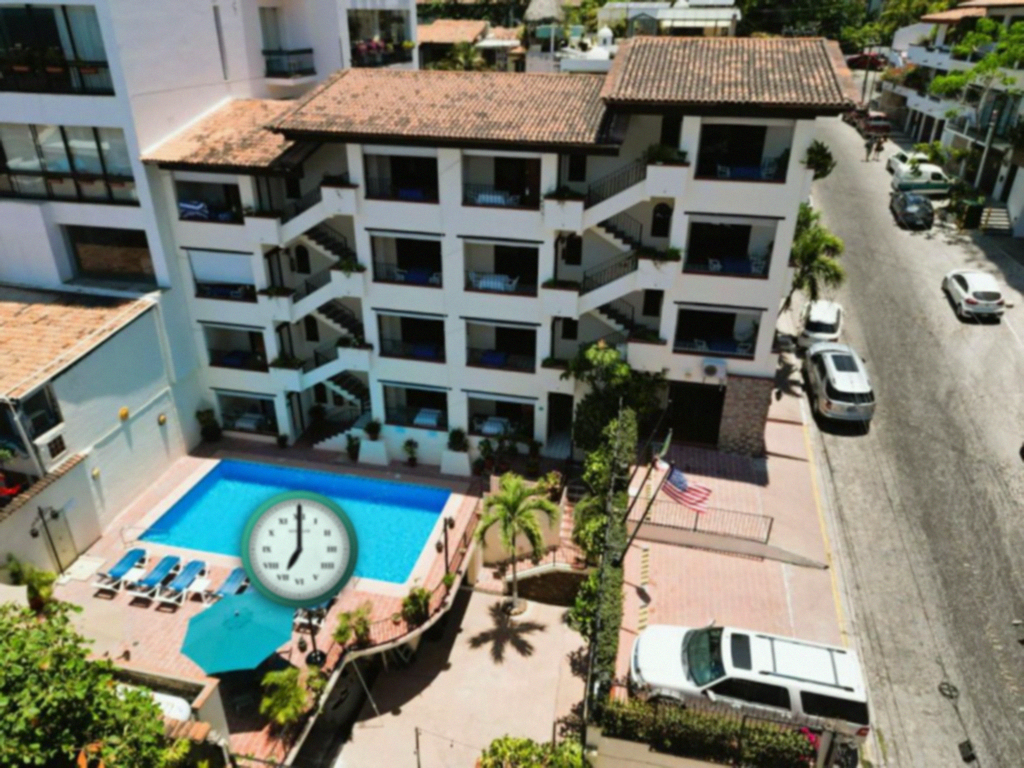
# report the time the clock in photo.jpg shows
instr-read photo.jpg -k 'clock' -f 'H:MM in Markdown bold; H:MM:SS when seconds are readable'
**7:00**
